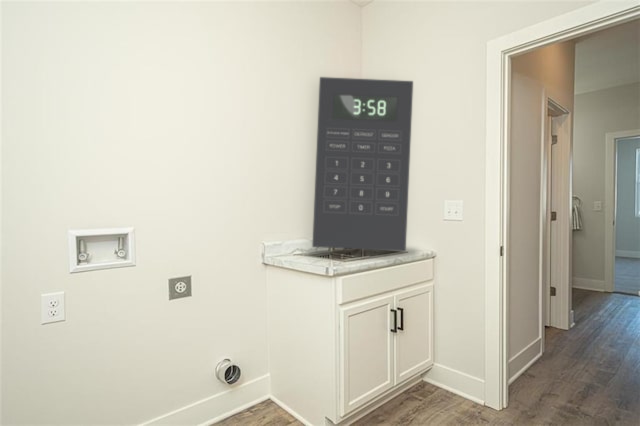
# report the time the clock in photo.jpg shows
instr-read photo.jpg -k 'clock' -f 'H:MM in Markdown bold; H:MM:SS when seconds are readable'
**3:58**
